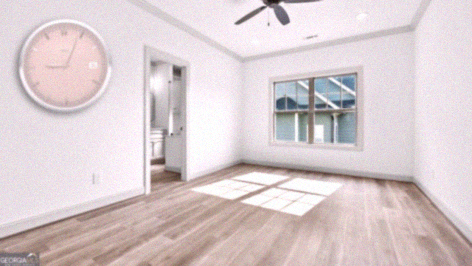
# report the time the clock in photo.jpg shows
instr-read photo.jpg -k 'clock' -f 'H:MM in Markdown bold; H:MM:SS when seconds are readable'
**9:04**
